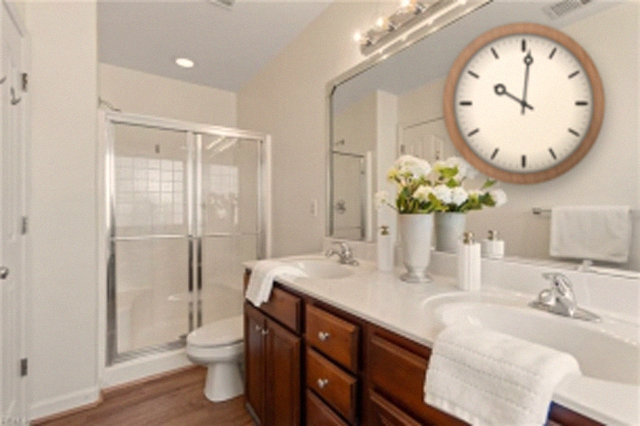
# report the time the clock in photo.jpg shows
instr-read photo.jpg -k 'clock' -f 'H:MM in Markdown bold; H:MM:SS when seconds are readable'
**10:01**
